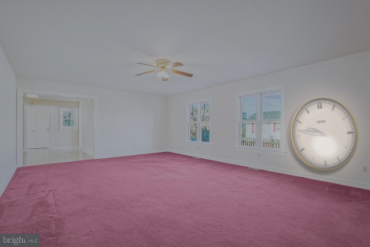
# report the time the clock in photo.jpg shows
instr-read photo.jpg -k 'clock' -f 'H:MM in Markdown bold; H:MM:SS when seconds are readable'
**9:47**
